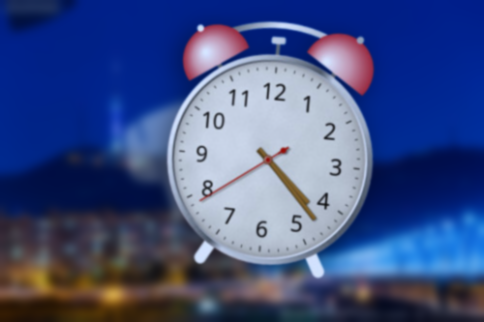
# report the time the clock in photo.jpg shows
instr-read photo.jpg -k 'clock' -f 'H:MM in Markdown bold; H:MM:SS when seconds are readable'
**4:22:39**
